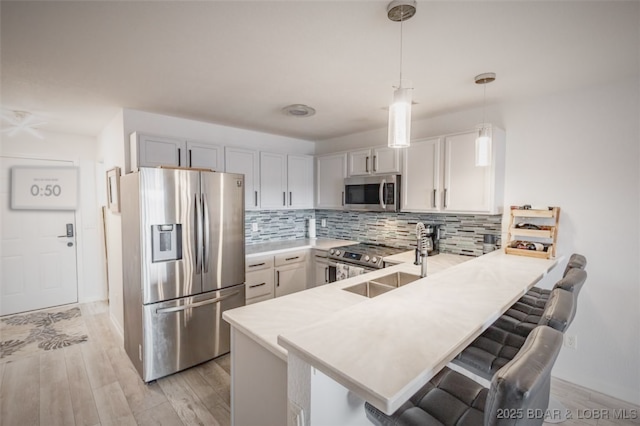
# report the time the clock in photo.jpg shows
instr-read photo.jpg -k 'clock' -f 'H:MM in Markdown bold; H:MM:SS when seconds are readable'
**0:50**
